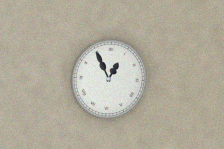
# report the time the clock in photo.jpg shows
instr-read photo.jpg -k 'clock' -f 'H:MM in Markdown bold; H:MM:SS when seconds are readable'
**12:55**
